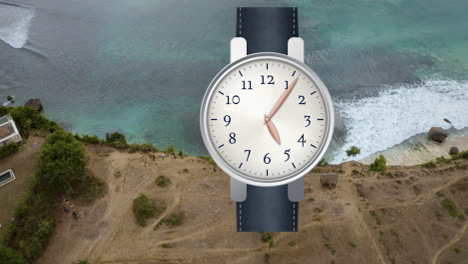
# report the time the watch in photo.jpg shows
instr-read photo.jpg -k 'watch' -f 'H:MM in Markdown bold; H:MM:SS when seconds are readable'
**5:06**
